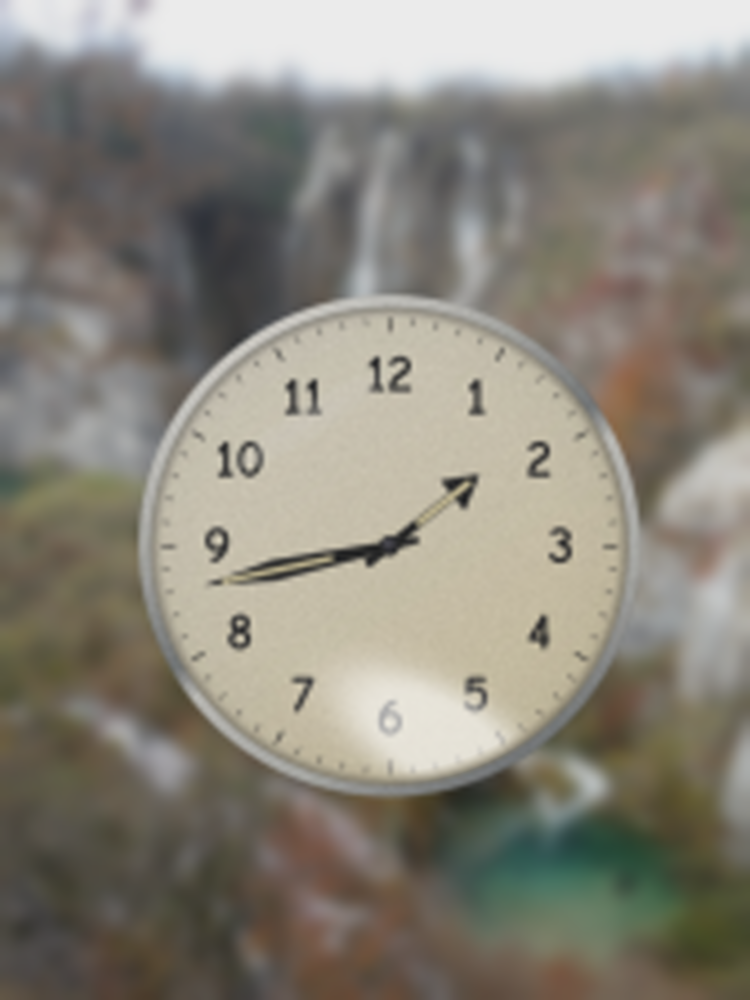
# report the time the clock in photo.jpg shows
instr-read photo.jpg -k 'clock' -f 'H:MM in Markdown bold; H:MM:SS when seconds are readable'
**1:43**
